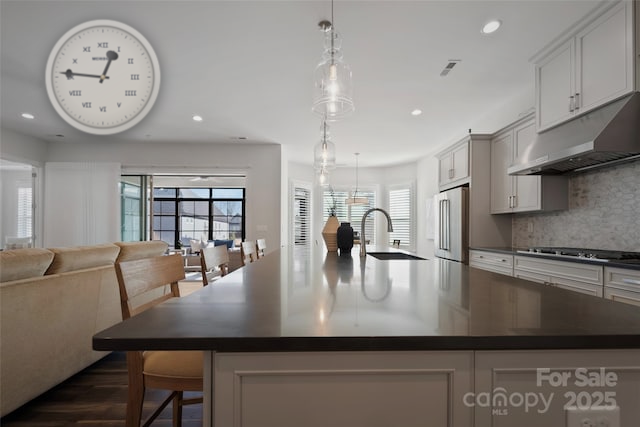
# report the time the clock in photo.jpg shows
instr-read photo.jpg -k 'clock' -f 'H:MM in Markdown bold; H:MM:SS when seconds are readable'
**12:46**
